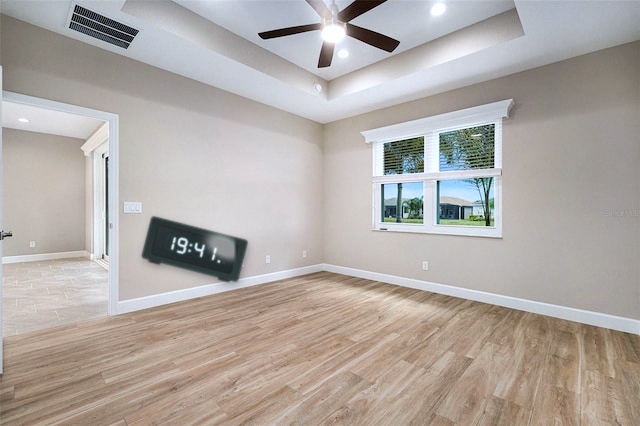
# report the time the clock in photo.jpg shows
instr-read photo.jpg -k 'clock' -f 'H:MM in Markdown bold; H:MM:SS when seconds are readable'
**19:41**
